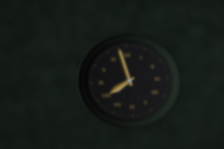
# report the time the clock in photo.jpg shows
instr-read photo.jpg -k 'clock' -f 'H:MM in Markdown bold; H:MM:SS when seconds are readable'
**7:58**
